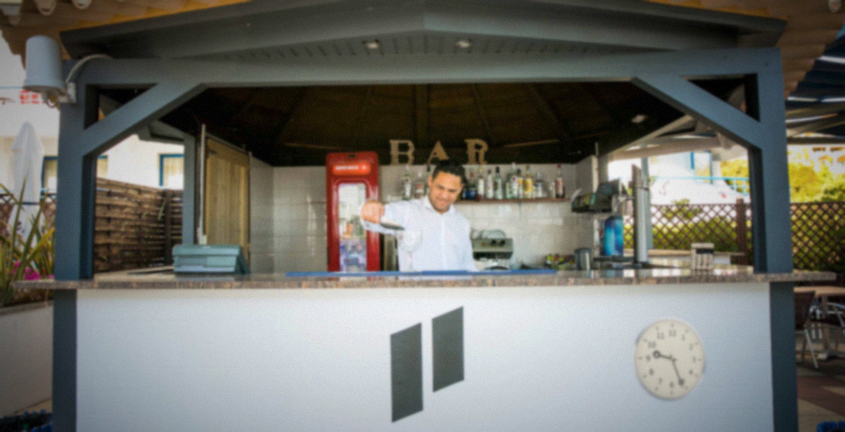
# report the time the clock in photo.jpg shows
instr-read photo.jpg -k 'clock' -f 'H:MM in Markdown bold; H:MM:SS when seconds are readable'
**9:26**
